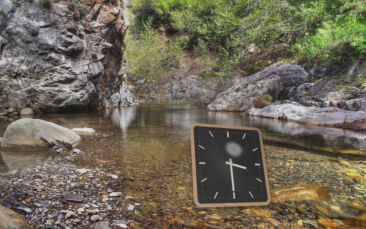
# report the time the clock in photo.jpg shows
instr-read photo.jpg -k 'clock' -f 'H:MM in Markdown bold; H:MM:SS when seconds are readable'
**3:30**
